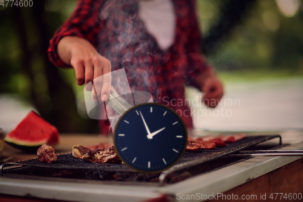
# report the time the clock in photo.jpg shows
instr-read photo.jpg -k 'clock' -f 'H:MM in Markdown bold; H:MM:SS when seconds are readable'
**1:56**
